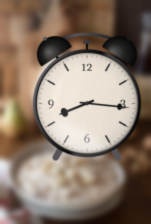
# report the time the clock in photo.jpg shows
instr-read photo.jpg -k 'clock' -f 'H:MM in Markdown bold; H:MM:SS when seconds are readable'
**8:16**
